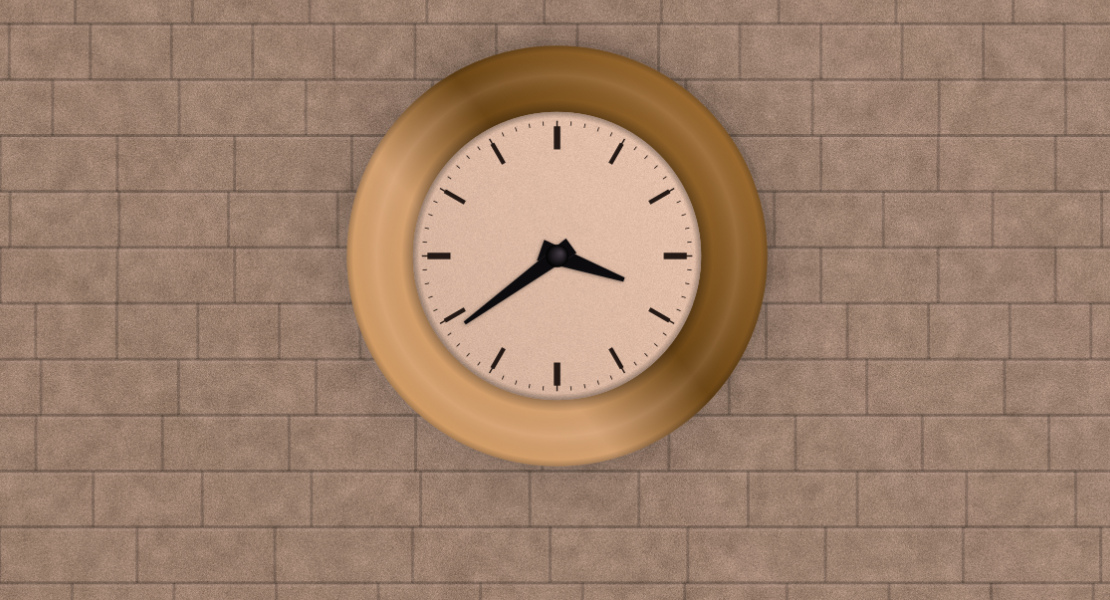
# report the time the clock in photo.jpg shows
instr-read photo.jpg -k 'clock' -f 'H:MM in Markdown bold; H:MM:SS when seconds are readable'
**3:39**
